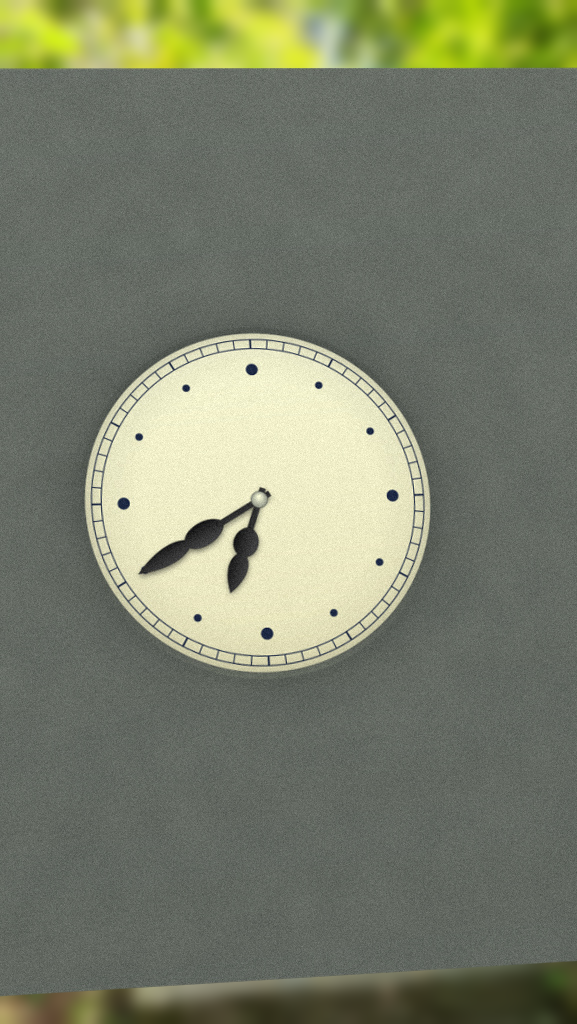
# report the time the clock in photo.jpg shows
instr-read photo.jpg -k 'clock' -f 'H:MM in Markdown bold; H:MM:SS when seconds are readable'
**6:40**
